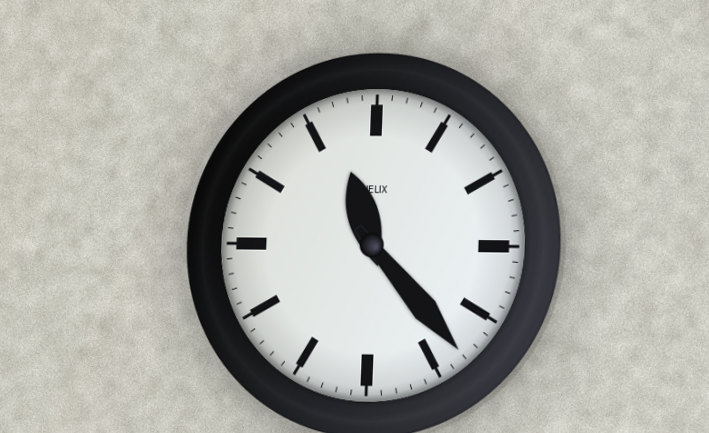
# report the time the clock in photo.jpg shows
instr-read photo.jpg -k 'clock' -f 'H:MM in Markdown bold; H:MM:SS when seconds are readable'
**11:23**
